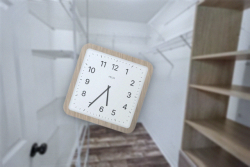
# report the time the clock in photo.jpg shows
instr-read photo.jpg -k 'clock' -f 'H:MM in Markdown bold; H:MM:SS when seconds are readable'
**5:35**
